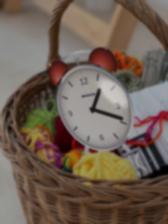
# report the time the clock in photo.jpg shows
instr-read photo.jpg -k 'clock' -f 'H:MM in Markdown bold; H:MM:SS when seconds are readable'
**1:19**
